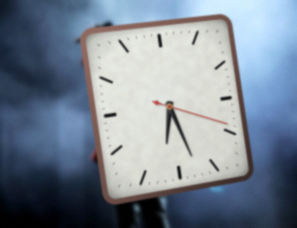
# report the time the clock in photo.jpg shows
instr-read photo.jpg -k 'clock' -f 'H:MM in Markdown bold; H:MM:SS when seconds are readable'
**6:27:19**
